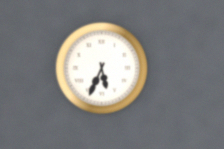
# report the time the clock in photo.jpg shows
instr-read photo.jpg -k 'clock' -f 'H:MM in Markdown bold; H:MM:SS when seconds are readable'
**5:34**
